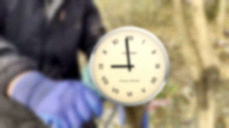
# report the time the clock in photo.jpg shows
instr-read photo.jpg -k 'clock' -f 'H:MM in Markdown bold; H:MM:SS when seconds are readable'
**8:59**
